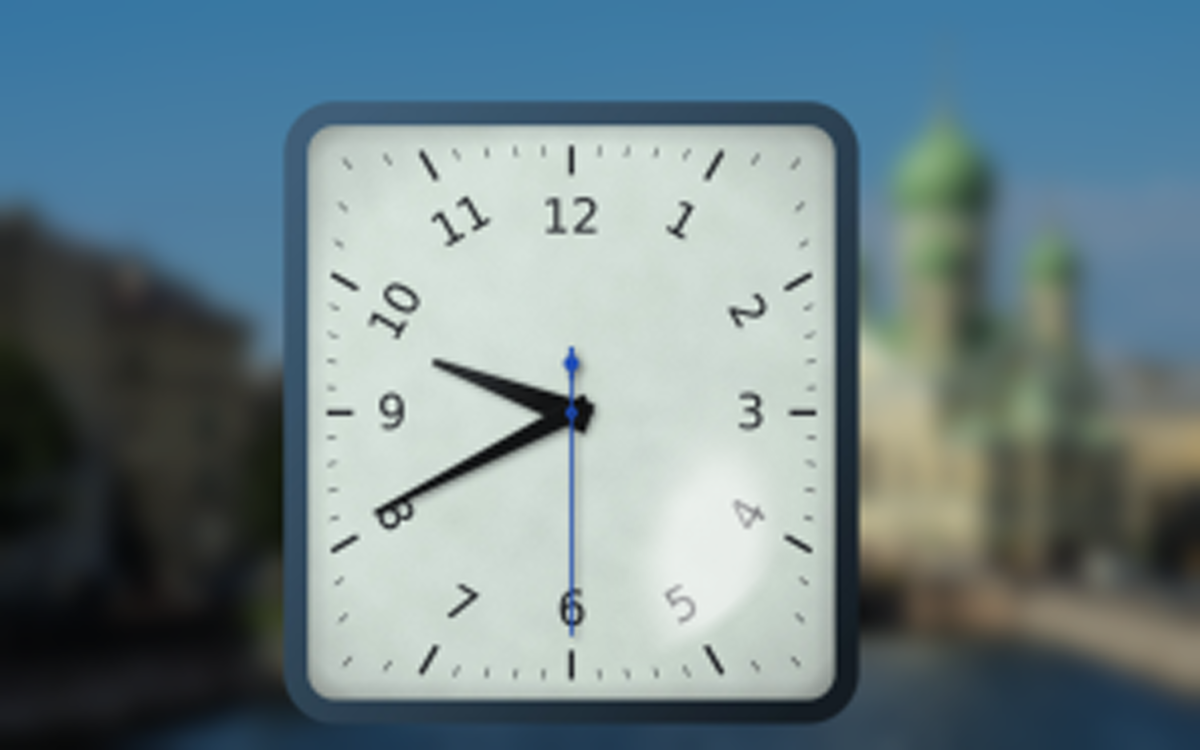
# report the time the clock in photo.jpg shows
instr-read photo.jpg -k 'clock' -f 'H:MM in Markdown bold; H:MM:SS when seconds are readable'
**9:40:30**
